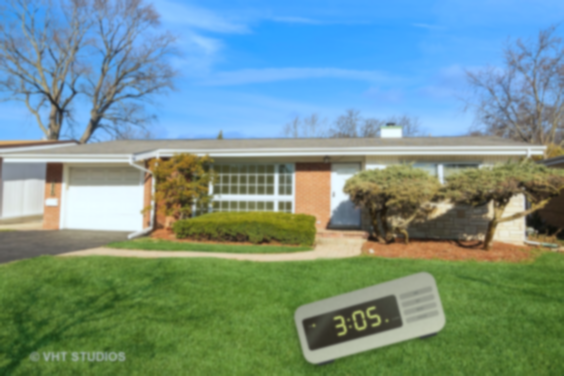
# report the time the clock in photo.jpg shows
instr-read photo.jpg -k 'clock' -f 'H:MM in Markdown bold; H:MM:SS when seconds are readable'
**3:05**
